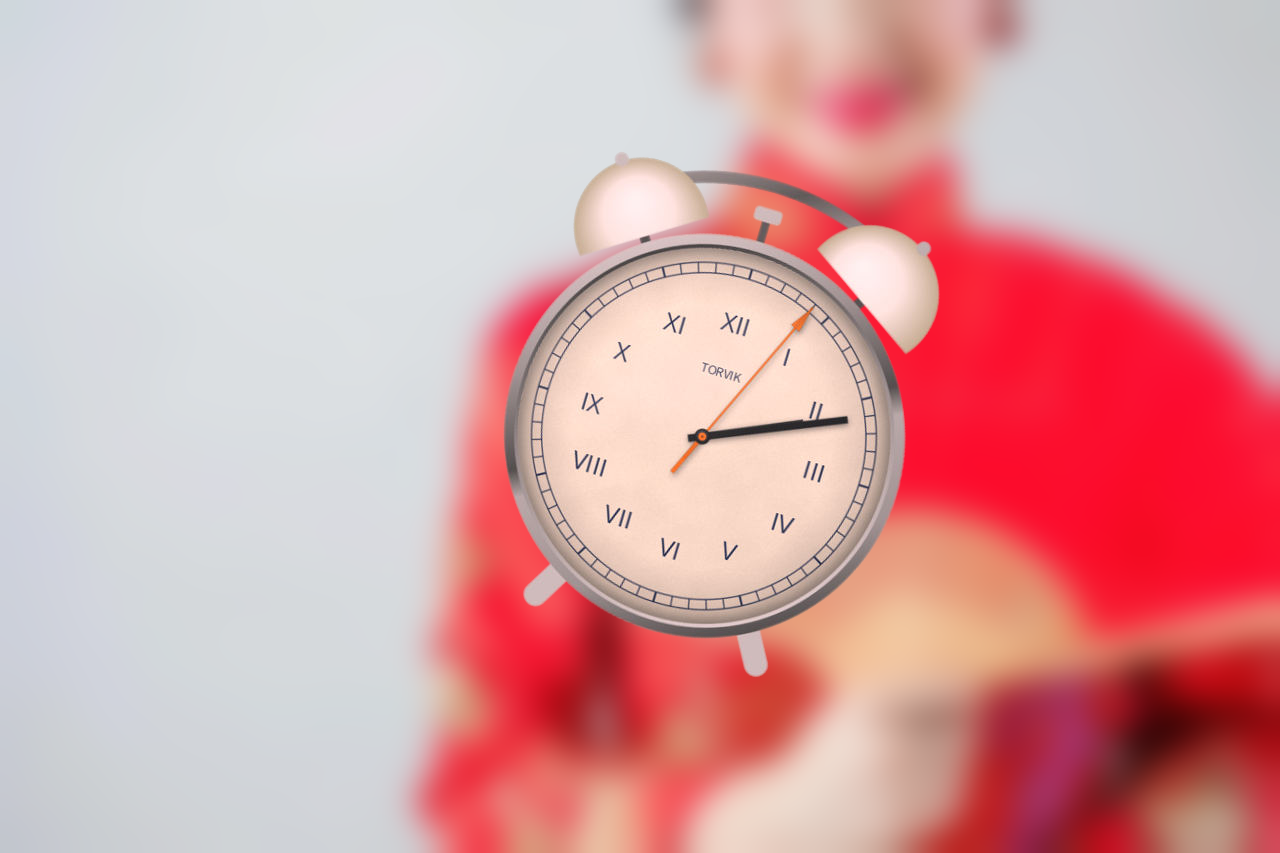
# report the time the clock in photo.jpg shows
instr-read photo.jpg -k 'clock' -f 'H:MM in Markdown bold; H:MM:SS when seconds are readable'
**2:11:04**
